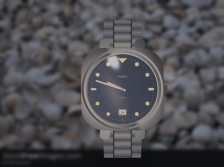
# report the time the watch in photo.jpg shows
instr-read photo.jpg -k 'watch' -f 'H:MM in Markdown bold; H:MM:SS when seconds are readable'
**9:48**
